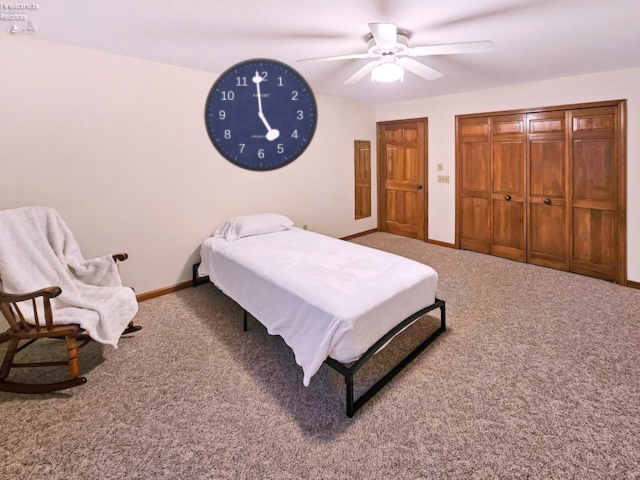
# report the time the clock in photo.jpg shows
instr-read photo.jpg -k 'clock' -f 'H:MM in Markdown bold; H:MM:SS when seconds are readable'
**4:59**
